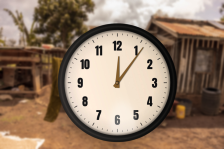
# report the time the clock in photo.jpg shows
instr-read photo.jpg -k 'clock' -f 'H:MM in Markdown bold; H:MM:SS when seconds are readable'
**12:06**
